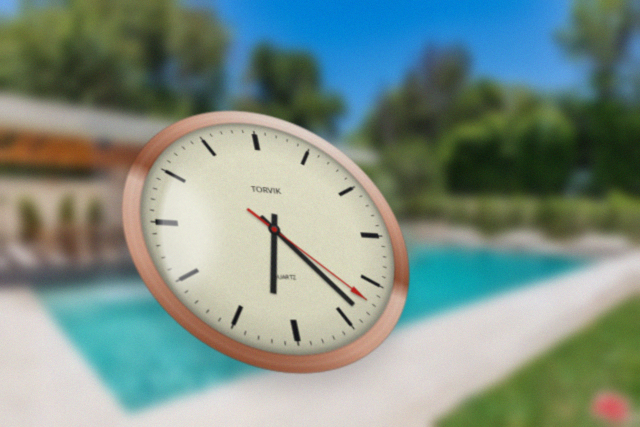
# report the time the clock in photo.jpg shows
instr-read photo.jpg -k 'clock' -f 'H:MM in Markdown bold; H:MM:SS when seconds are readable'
**6:23:22**
